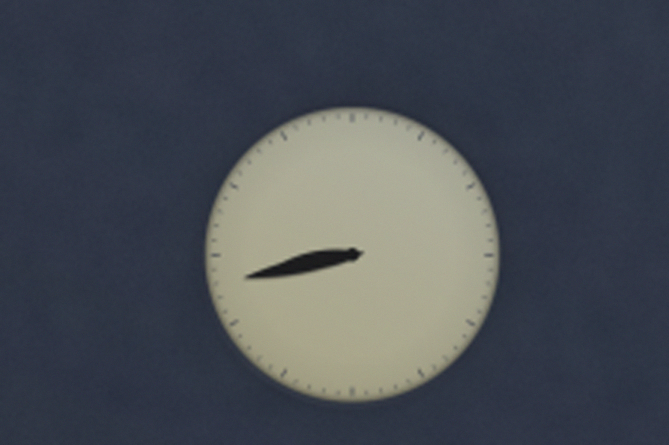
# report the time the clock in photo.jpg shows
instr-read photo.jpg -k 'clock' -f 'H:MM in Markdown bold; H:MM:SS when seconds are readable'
**8:43**
